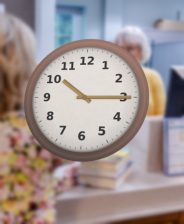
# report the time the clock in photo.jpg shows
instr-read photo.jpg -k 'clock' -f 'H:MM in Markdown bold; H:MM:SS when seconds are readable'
**10:15**
